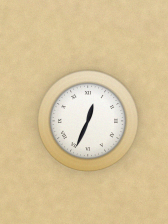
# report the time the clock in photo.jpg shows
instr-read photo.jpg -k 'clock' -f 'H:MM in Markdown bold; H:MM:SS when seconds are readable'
**12:34**
